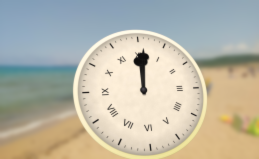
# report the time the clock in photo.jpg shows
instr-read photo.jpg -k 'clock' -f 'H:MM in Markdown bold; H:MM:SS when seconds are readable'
**12:01**
